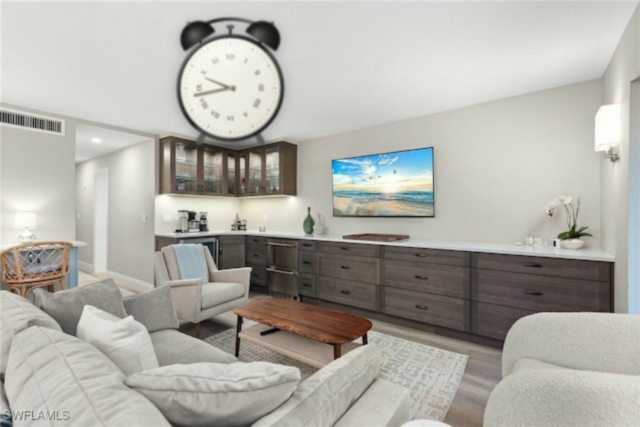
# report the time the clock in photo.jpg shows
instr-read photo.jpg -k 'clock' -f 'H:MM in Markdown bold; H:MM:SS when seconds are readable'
**9:43**
